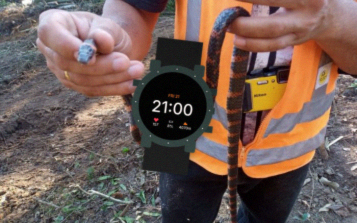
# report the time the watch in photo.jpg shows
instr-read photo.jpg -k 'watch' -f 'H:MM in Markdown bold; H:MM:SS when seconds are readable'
**21:00**
